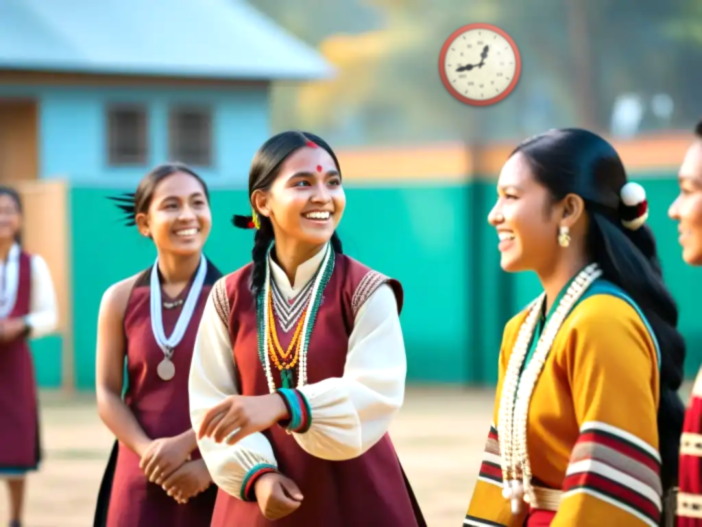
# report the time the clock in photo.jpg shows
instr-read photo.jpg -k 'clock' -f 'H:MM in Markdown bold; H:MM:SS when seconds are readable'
**12:43**
